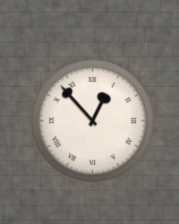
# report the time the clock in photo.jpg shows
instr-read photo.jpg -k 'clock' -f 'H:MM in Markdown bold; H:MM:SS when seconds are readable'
**12:53**
